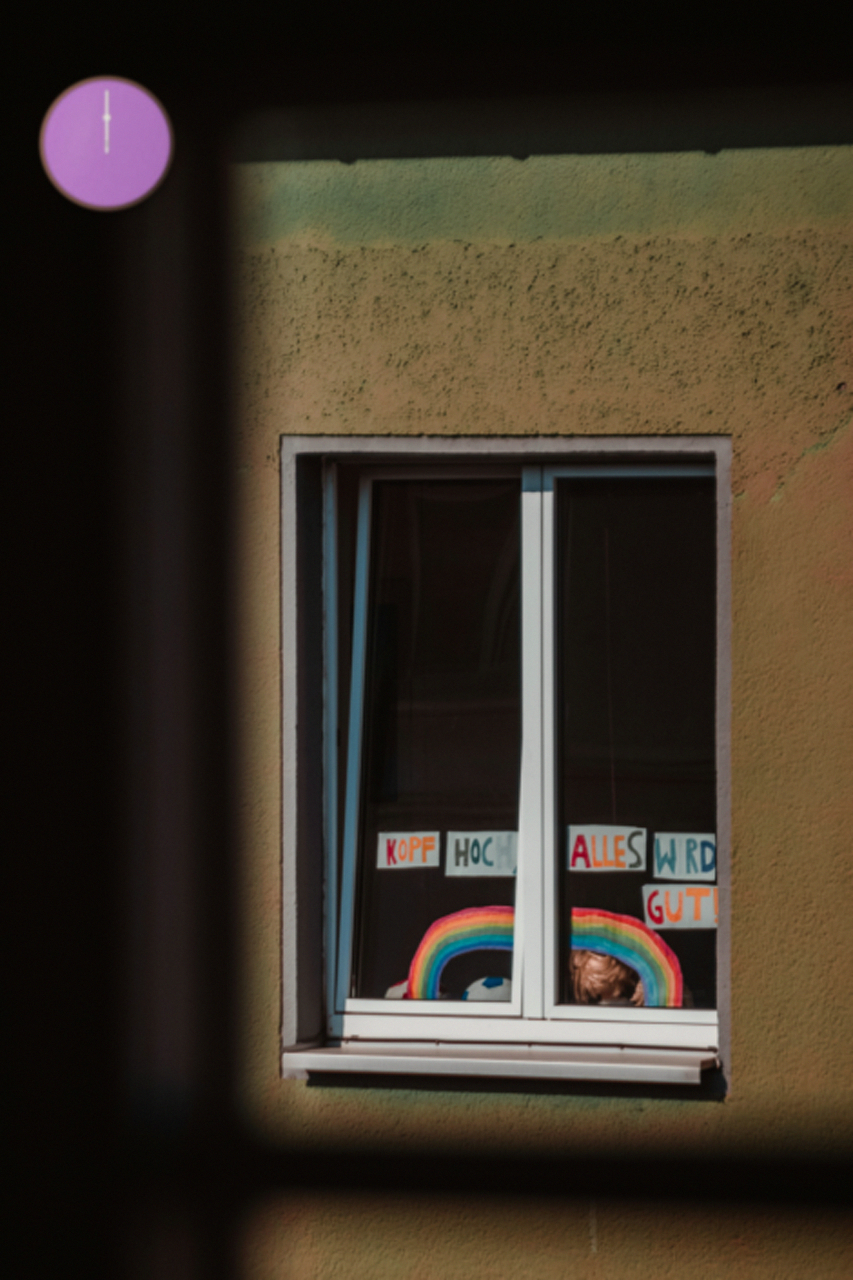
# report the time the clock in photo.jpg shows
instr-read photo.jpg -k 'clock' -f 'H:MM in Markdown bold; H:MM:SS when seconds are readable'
**12:00**
